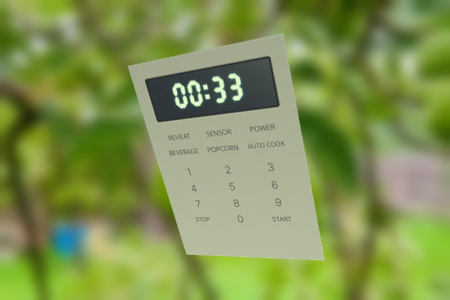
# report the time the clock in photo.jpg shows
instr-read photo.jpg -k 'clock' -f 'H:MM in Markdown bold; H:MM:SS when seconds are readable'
**0:33**
